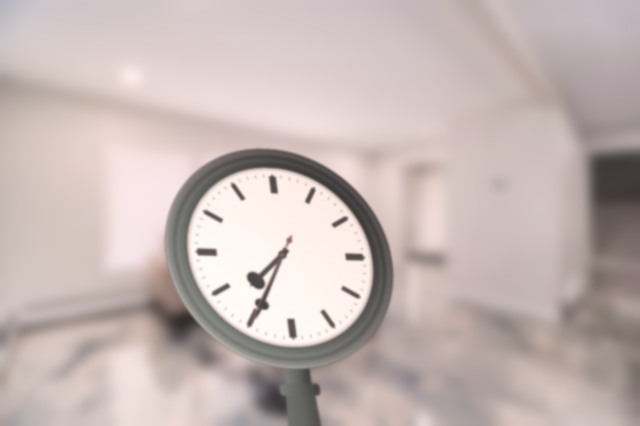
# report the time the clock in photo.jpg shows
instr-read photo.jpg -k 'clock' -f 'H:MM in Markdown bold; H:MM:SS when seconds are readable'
**7:34:35**
